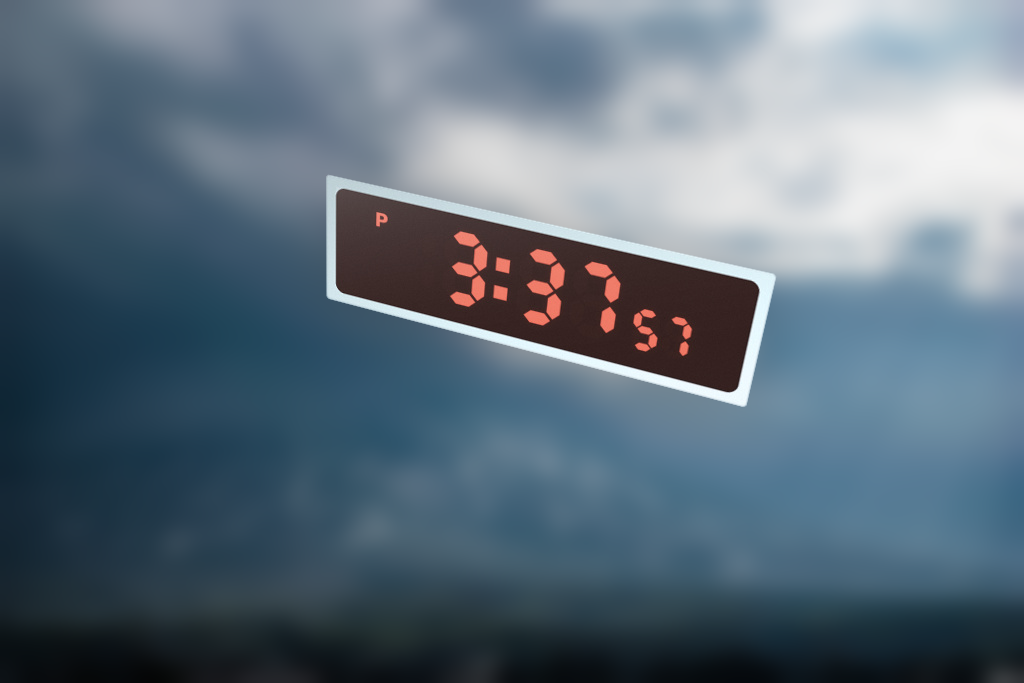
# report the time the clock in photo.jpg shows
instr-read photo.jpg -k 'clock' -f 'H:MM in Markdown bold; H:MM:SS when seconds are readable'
**3:37:57**
